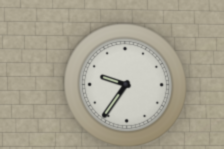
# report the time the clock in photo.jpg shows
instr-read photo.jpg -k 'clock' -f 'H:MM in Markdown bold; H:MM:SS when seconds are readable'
**9:36**
